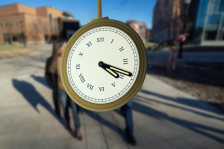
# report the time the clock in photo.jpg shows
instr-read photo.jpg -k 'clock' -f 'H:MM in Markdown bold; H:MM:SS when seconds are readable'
**4:19**
